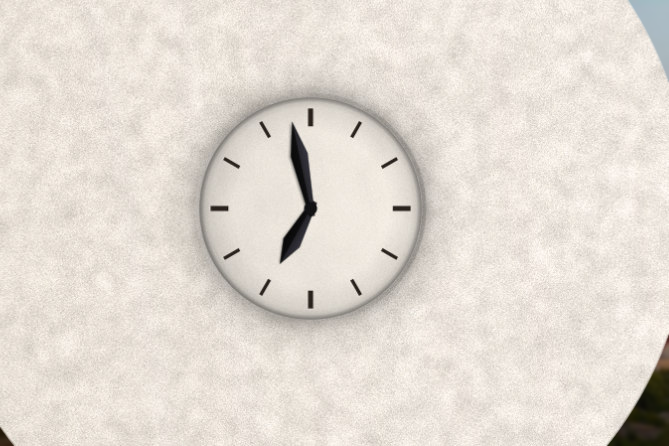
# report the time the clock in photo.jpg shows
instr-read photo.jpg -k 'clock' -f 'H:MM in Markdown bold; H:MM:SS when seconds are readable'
**6:58**
